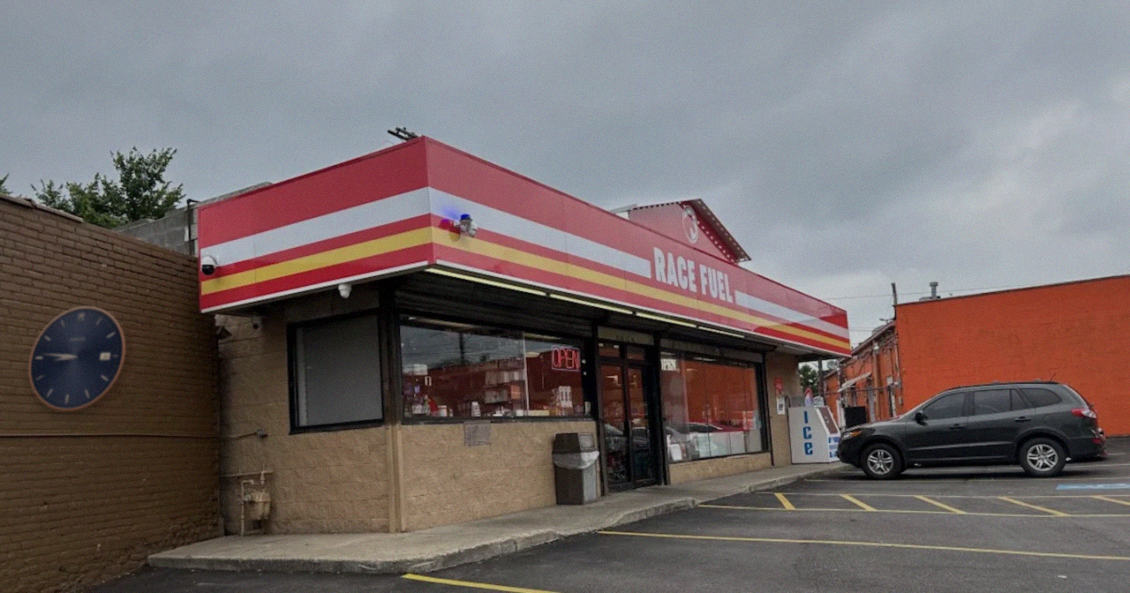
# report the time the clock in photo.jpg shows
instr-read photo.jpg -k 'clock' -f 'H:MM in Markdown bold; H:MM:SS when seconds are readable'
**8:46**
